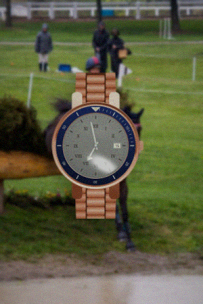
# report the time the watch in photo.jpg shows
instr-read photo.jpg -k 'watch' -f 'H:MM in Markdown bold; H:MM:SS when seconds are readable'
**6:58**
